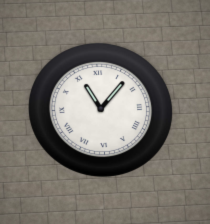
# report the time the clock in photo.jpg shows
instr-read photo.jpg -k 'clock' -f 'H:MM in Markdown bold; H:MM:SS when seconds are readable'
**11:07**
